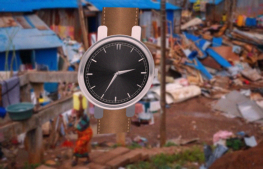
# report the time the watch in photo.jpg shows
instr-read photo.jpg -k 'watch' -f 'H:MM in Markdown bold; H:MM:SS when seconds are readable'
**2:35**
